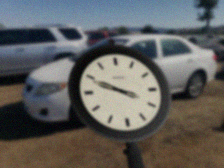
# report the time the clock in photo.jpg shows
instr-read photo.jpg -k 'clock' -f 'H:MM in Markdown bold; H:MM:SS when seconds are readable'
**3:49**
